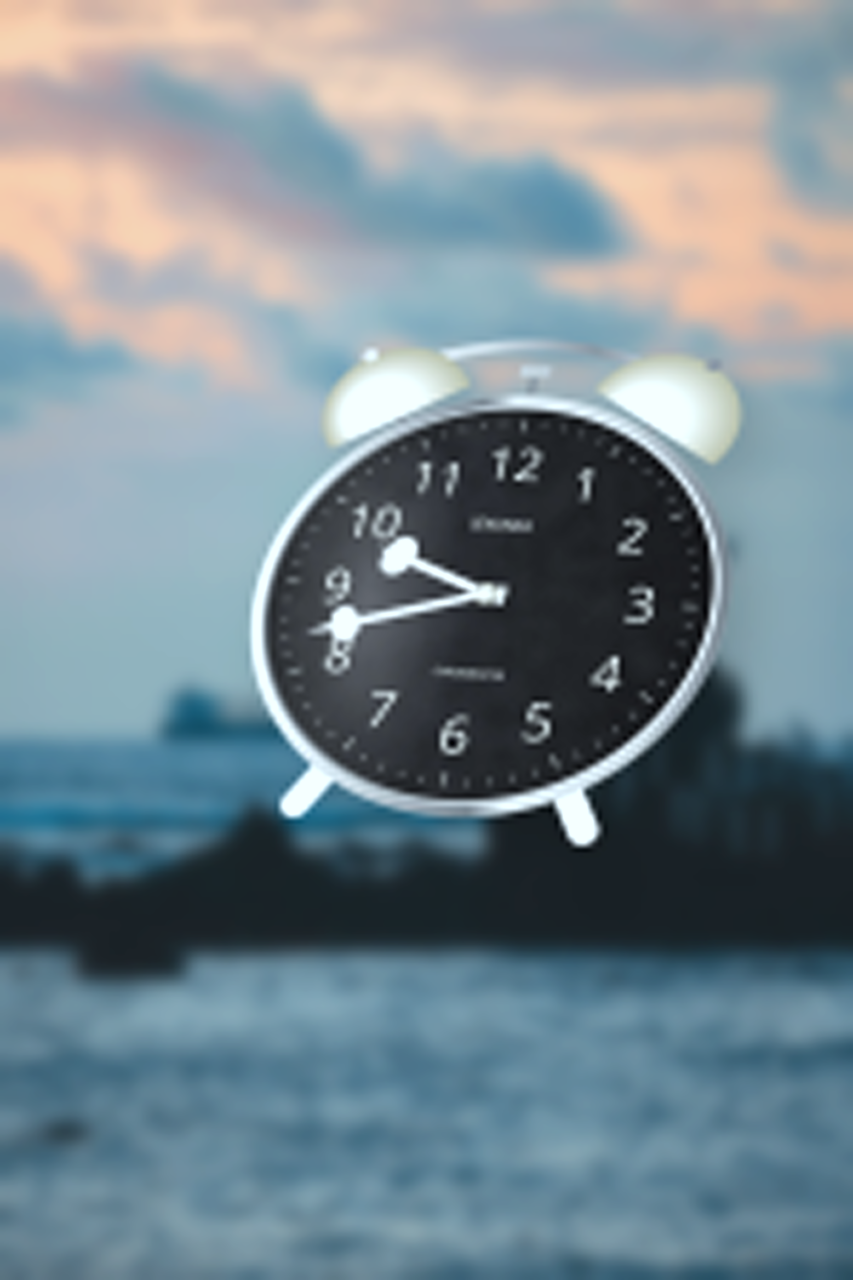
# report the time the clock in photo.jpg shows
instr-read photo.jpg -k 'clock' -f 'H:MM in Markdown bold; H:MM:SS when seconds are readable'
**9:42**
